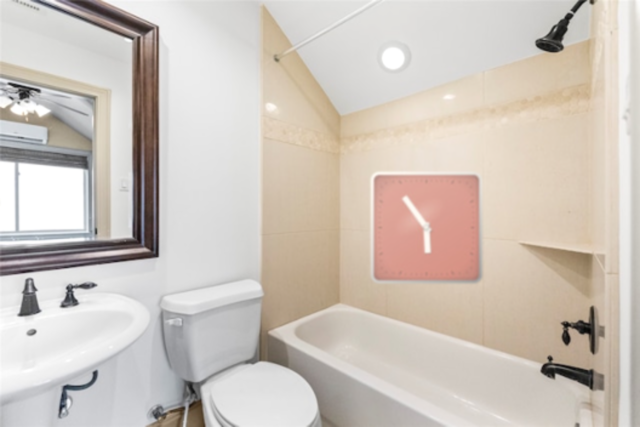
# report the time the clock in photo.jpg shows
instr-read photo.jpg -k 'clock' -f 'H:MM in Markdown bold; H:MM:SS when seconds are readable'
**5:54**
